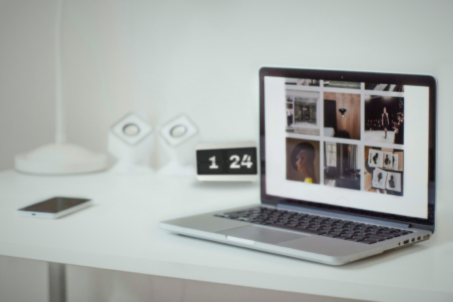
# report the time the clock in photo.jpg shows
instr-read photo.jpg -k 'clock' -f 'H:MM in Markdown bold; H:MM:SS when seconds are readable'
**1:24**
